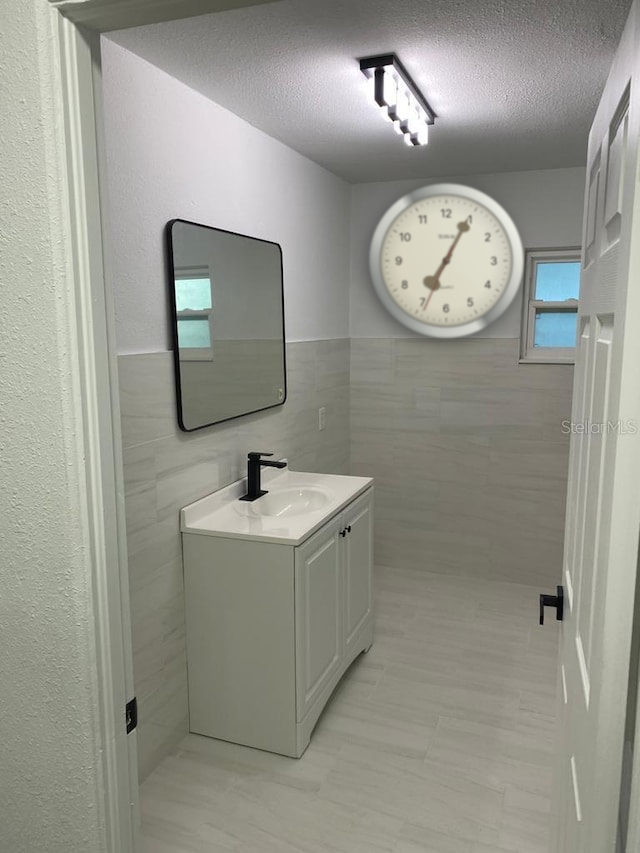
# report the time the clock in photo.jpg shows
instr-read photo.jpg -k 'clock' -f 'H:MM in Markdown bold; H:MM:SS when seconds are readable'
**7:04:34**
